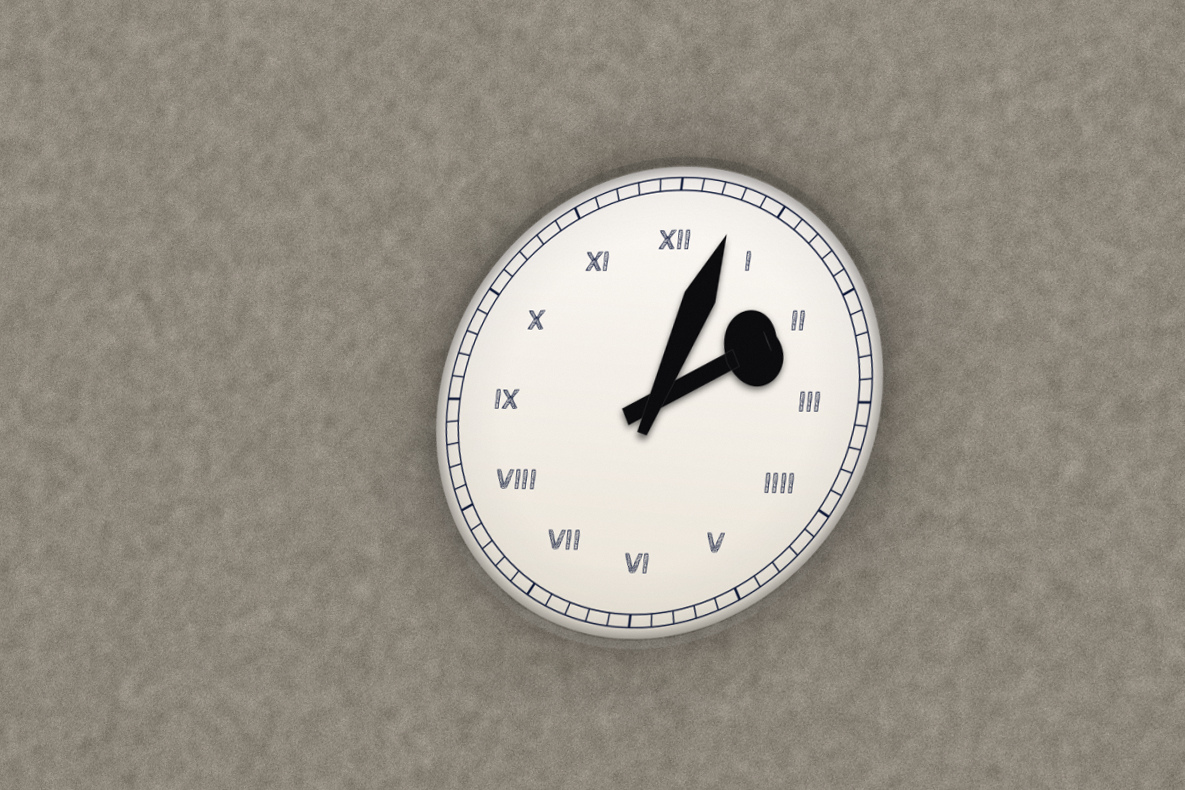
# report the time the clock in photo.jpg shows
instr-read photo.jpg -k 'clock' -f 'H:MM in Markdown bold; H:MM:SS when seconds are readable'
**2:03**
